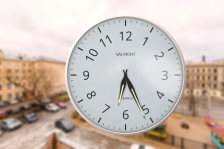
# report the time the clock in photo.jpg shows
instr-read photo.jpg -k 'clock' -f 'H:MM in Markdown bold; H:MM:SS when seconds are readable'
**6:26**
